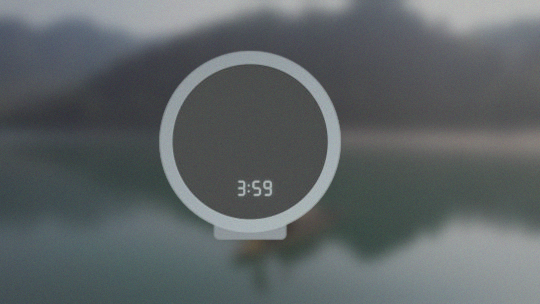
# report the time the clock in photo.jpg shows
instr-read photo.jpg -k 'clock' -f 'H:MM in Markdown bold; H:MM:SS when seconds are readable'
**3:59**
